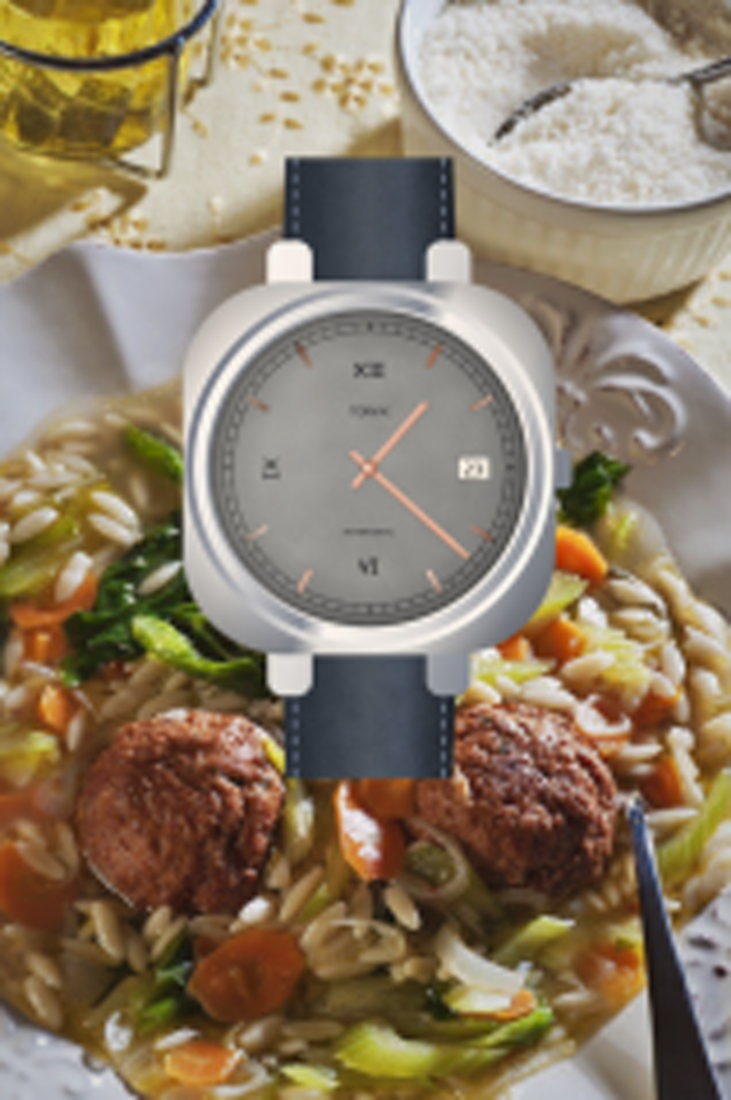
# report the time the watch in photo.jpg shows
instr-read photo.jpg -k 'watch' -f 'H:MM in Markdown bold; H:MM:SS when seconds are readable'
**1:22**
